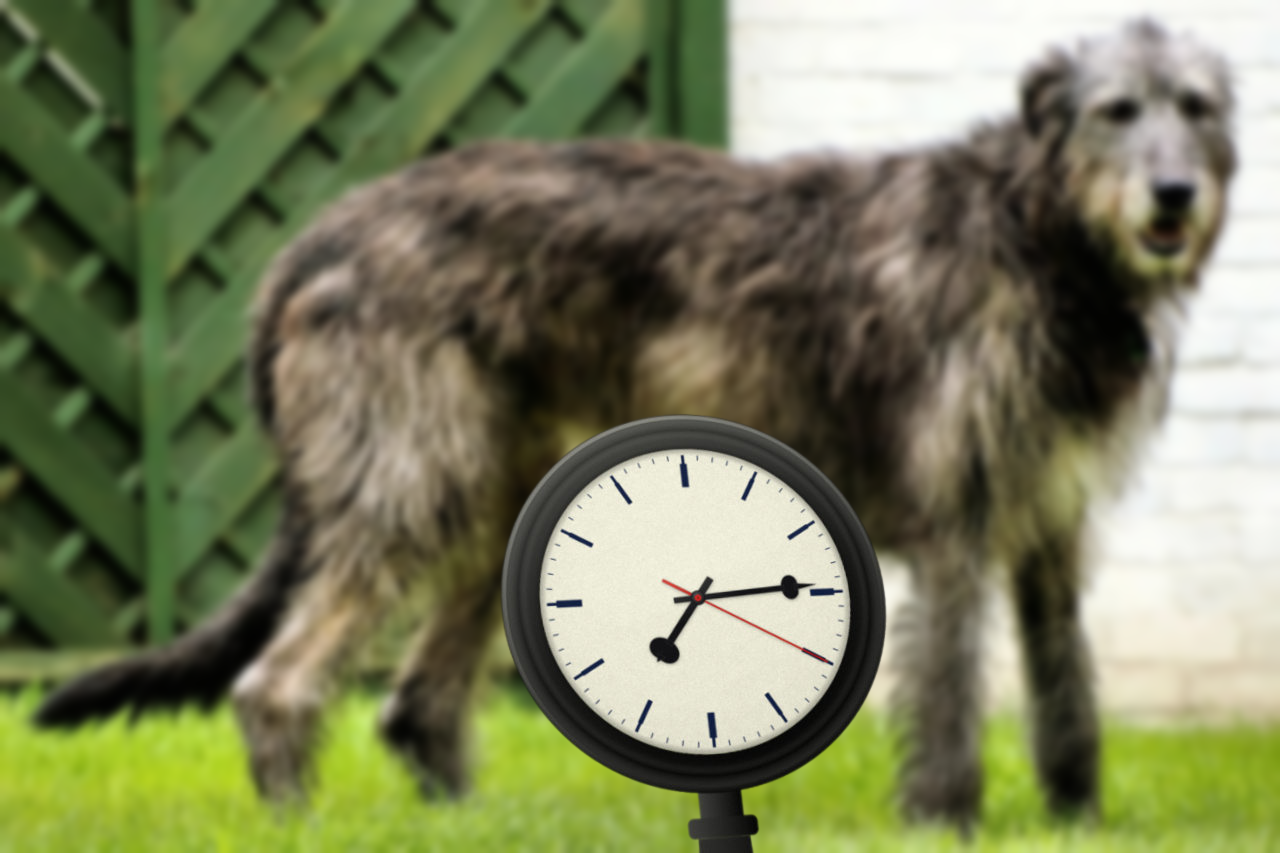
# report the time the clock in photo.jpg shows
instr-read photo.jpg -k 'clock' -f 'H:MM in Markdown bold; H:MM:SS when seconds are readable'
**7:14:20**
